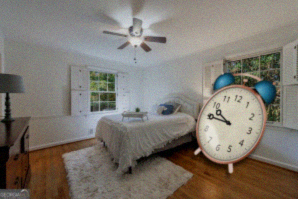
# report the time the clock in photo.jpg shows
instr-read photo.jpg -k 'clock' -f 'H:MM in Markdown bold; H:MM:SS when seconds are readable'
**9:45**
